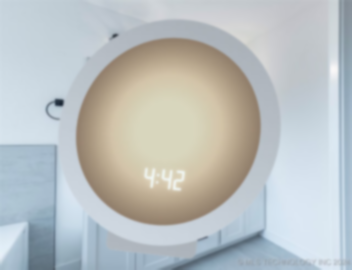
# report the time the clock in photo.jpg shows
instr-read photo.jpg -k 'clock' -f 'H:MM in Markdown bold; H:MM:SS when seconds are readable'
**4:42**
